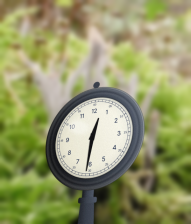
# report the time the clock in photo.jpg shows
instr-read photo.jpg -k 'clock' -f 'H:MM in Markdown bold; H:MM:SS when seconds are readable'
**12:31**
